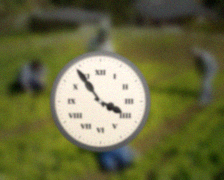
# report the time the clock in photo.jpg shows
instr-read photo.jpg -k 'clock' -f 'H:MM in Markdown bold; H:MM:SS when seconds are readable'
**3:54**
